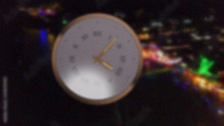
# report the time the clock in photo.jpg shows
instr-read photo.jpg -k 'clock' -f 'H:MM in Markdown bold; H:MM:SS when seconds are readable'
**4:07**
